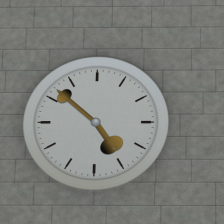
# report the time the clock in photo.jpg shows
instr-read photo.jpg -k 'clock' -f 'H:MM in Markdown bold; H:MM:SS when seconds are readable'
**4:52**
